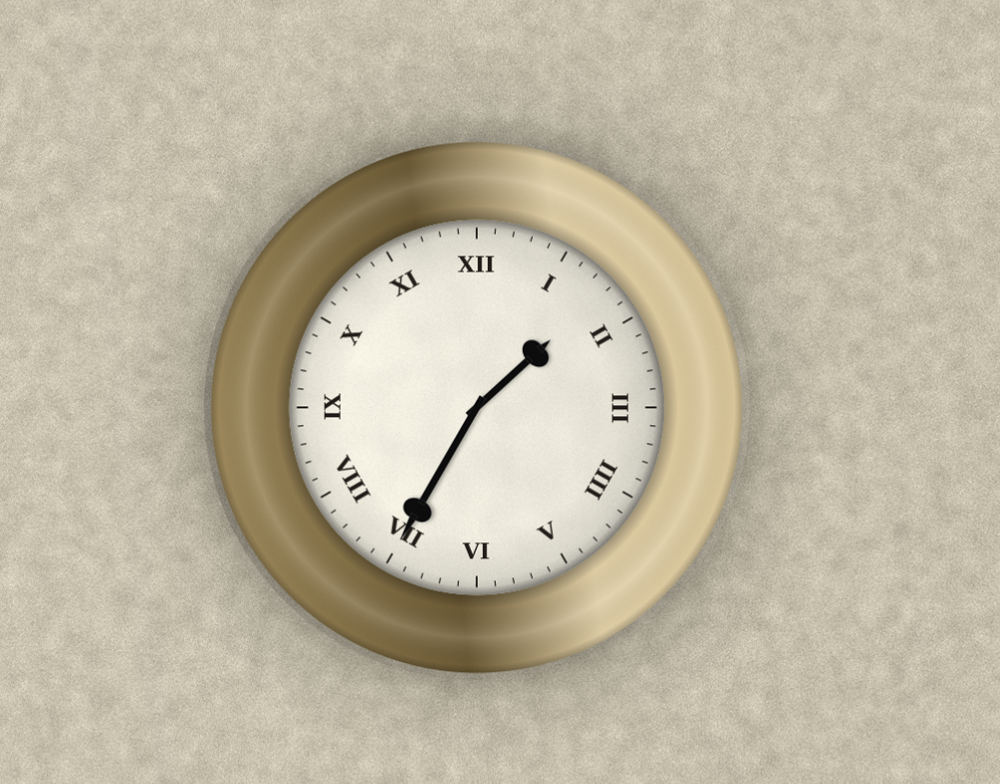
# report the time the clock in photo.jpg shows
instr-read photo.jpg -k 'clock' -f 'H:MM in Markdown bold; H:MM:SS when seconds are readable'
**1:35**
